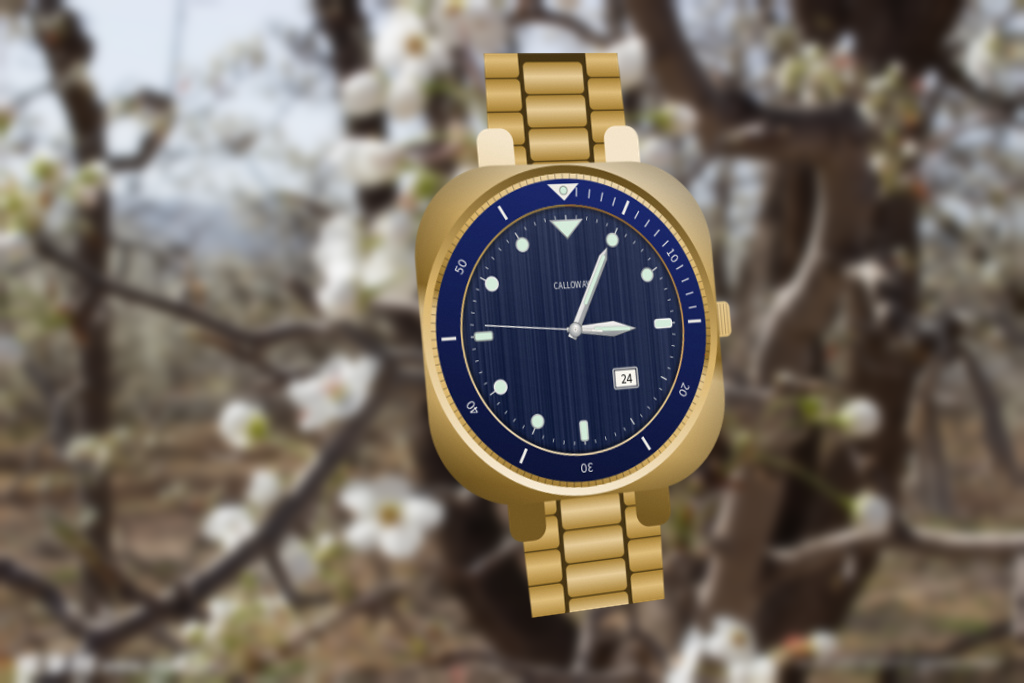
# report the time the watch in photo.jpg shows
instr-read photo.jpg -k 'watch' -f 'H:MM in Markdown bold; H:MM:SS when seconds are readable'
**3:04:46**
